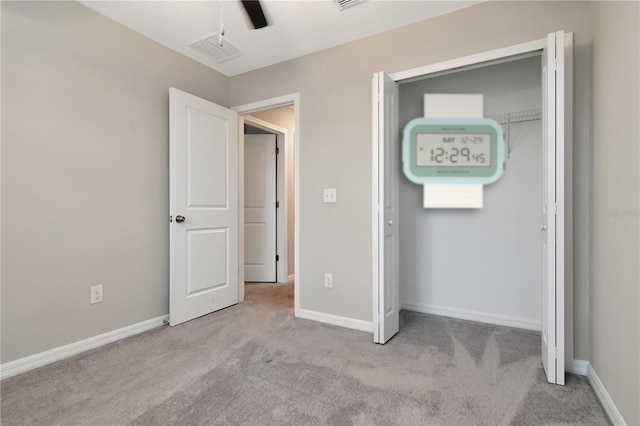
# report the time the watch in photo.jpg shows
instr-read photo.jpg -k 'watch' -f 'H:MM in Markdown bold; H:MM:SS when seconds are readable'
**12:29**
